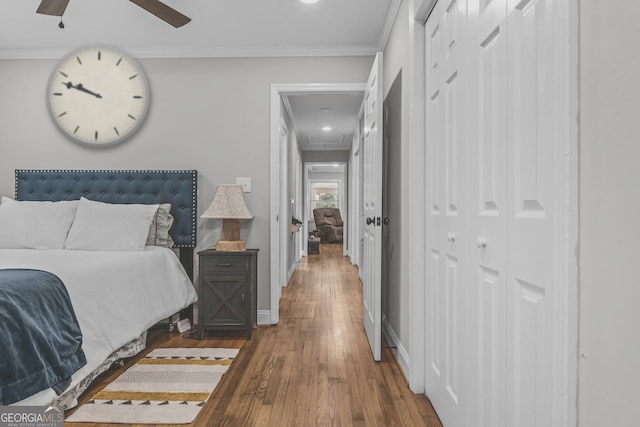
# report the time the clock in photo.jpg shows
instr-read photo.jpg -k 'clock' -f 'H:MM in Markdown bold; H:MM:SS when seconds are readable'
**9:48**
